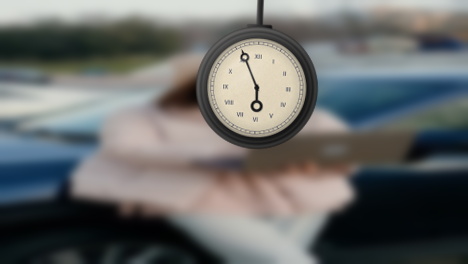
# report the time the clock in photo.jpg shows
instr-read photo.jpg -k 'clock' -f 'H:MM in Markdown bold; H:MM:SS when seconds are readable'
**5:56**
